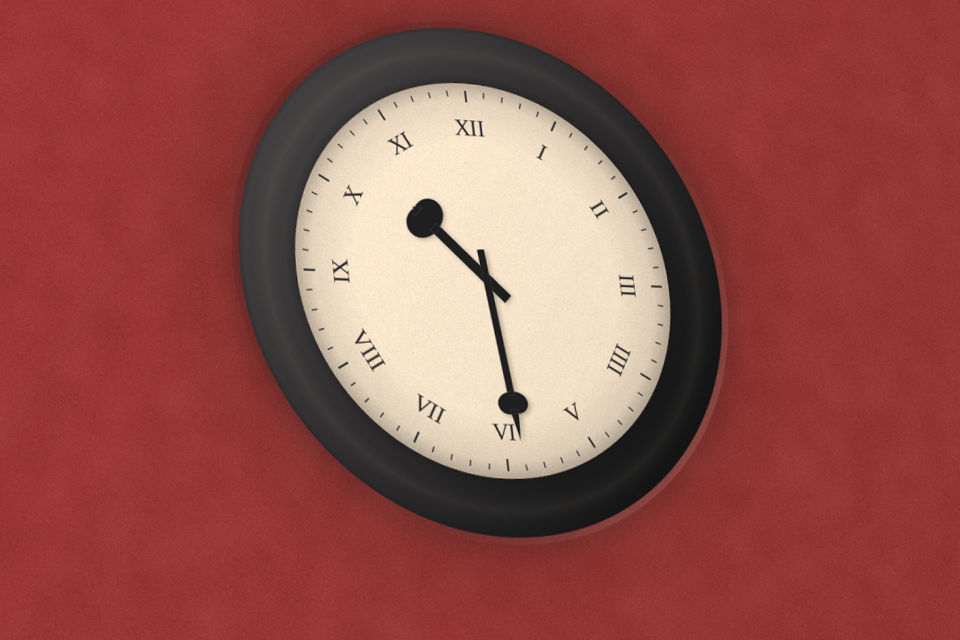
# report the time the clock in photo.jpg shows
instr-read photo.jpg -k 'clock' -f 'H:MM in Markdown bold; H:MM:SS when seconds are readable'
**10:29**
